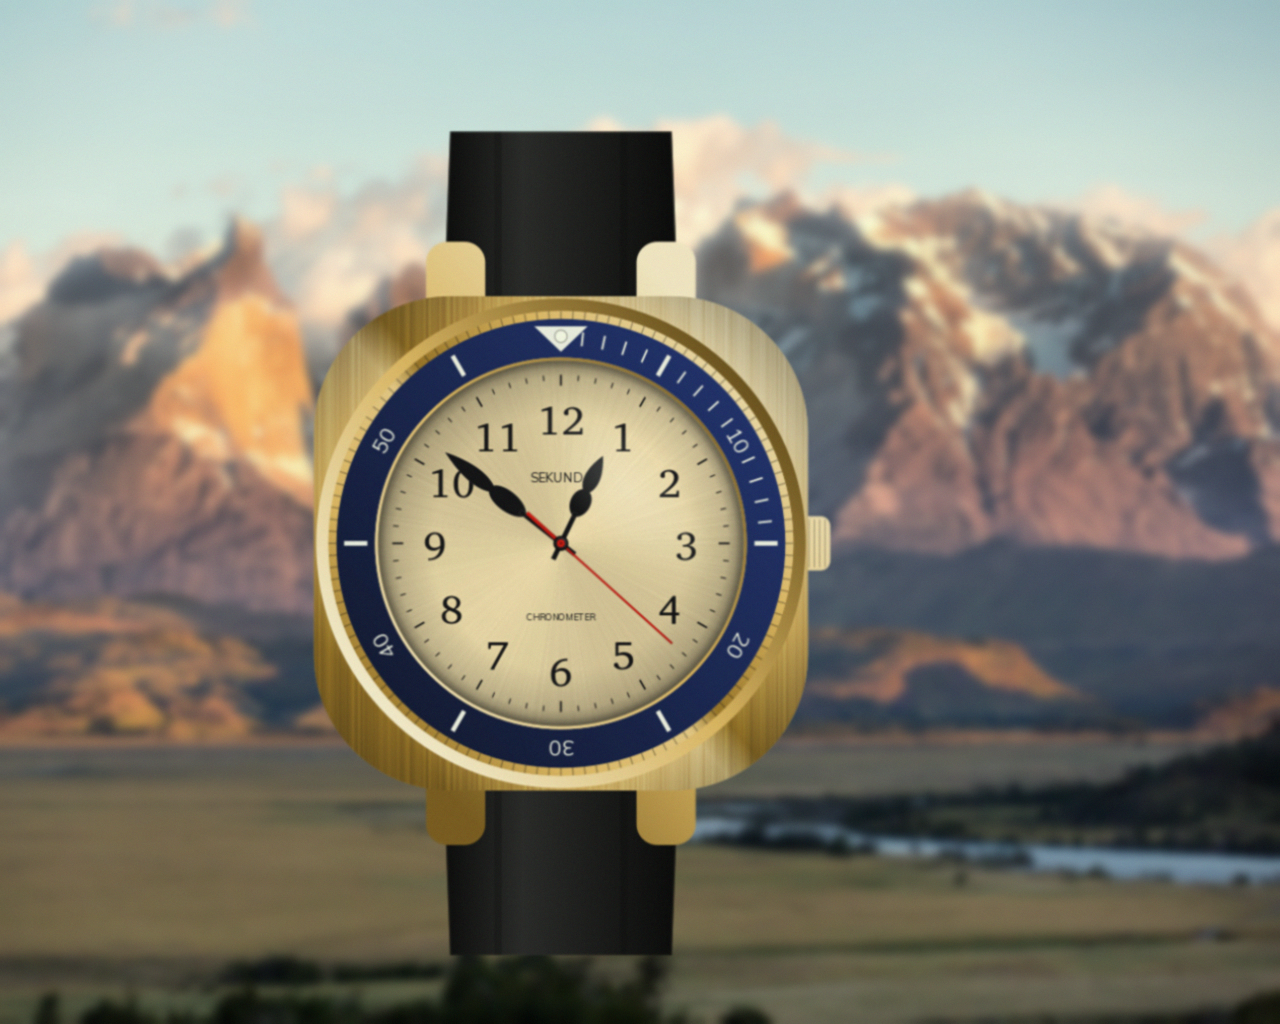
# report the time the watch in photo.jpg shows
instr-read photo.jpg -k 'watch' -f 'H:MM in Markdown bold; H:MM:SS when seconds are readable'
**12:51:22**
